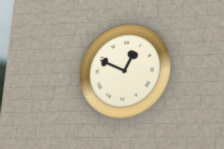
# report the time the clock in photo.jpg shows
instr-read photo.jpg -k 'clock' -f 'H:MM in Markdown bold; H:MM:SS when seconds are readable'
**12:49**
